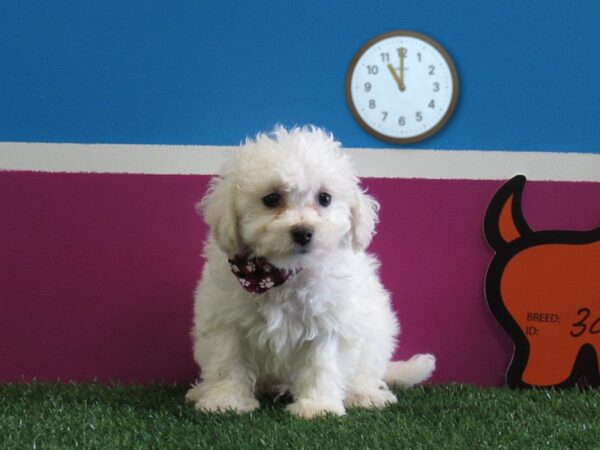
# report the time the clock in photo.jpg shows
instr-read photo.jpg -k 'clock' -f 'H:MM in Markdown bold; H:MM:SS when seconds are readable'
**11:00**
